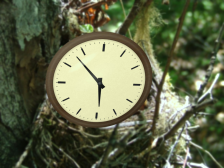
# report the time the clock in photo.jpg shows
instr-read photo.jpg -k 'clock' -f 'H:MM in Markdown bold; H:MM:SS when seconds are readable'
**5:53**
